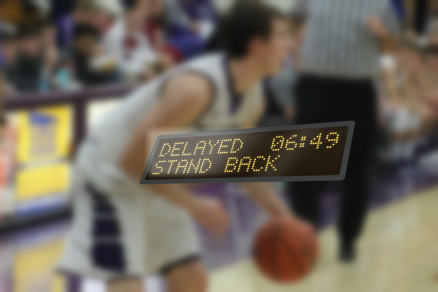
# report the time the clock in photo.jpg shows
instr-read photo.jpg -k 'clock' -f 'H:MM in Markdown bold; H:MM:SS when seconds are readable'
**6:49**
